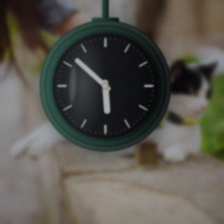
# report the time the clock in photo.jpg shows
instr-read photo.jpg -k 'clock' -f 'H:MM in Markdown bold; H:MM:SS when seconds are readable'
**5:52**
